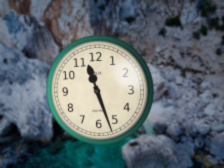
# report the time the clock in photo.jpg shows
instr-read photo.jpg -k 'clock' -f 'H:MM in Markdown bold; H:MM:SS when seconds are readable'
**11:27**
